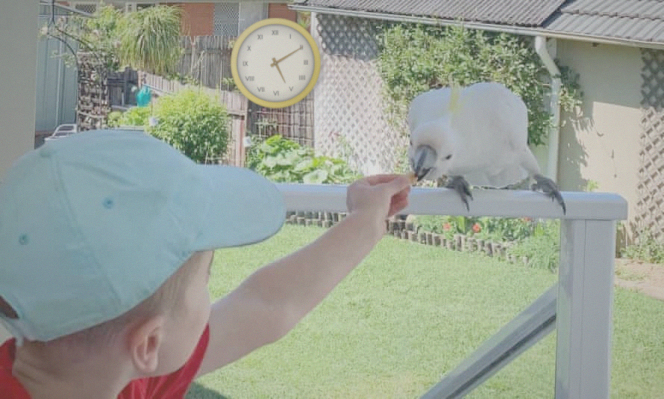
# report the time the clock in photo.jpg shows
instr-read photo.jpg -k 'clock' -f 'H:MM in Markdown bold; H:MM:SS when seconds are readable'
**5:10**
